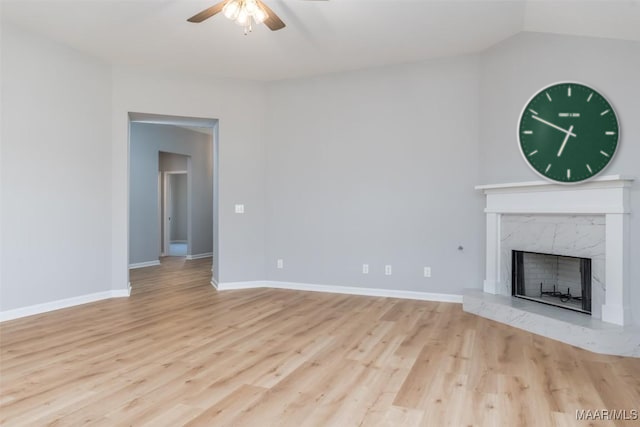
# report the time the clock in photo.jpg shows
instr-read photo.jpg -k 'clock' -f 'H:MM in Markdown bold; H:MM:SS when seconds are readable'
**6:49**
